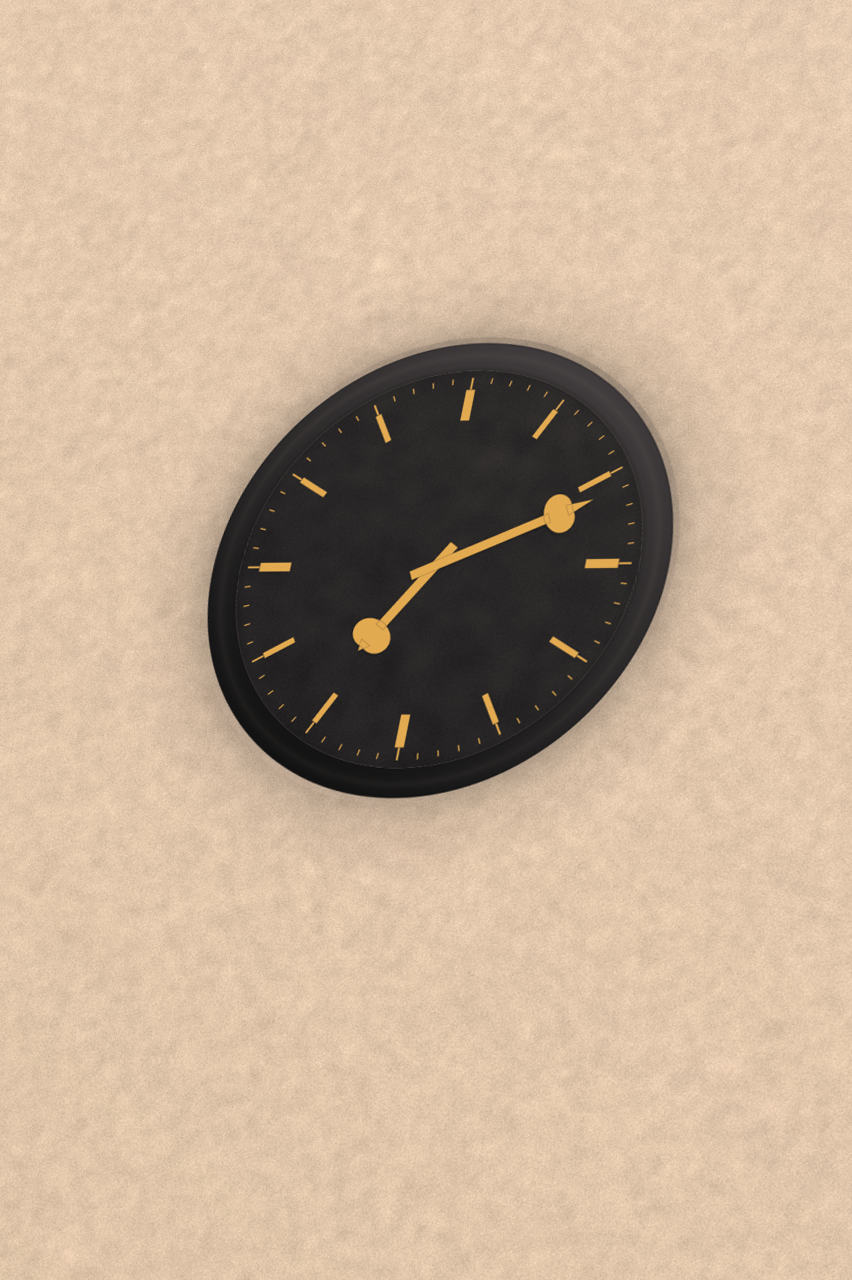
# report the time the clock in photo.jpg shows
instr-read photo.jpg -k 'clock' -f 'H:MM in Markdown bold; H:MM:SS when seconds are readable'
**7:11**
